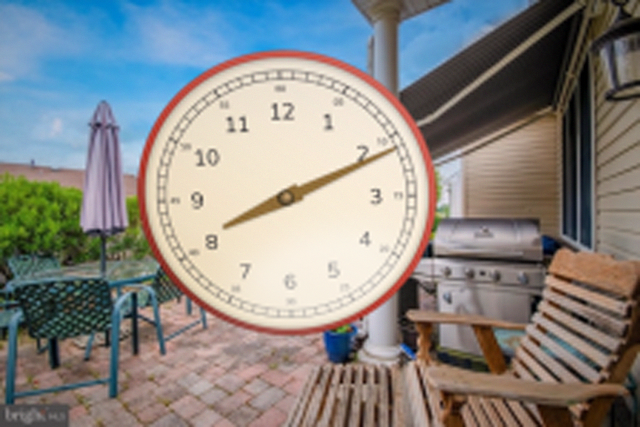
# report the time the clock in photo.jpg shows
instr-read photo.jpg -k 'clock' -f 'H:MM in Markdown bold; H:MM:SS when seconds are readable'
**8:11**
